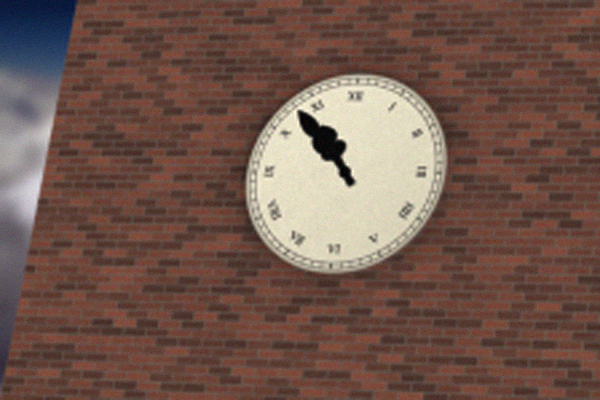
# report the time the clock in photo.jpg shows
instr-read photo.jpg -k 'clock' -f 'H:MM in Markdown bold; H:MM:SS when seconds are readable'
**10:53**
